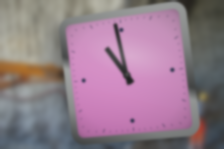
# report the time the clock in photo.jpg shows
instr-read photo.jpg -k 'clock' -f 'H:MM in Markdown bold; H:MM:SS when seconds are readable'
**10:59**
